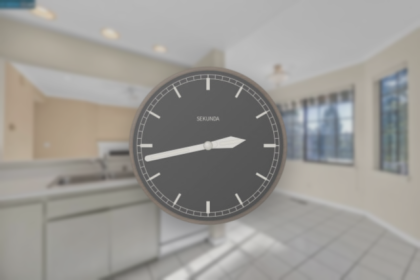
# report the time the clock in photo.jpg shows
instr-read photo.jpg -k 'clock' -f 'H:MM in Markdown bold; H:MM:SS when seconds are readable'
**2:43**
